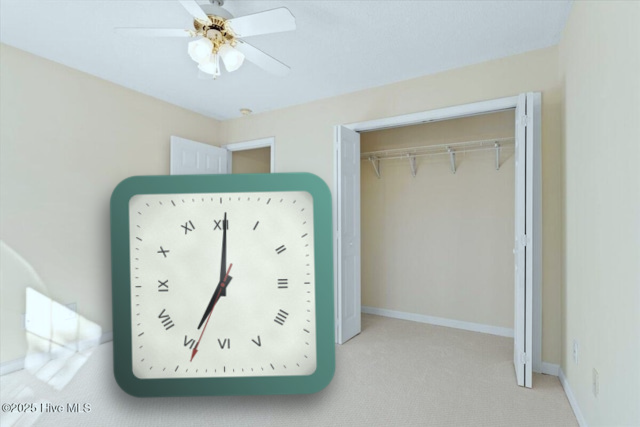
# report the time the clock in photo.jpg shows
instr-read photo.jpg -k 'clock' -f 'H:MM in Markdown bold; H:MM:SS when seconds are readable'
**7:00:34**
